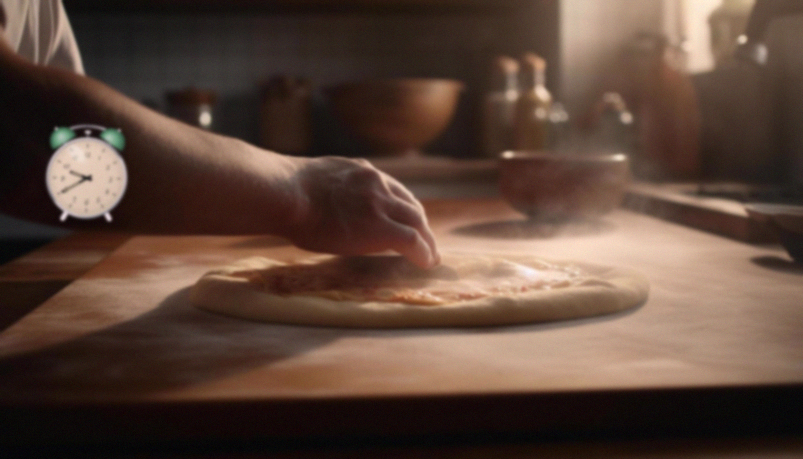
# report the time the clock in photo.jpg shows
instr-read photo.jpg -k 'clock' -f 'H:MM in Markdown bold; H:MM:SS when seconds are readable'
**9:40**
